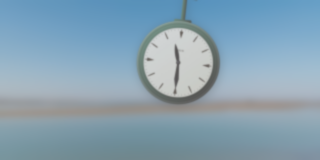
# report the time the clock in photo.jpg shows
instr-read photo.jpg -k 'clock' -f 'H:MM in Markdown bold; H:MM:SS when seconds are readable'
**11:30**
